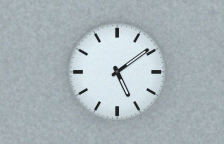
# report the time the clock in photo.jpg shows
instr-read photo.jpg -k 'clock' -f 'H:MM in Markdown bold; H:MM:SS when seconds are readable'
**5:09**
